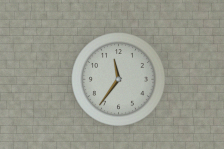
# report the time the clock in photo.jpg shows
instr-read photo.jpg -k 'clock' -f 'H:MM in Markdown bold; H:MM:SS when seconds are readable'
**11:36**
